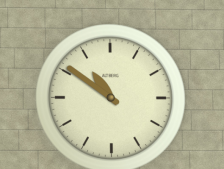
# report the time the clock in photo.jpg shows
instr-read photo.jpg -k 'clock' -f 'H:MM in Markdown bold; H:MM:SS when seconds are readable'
**10:51**
